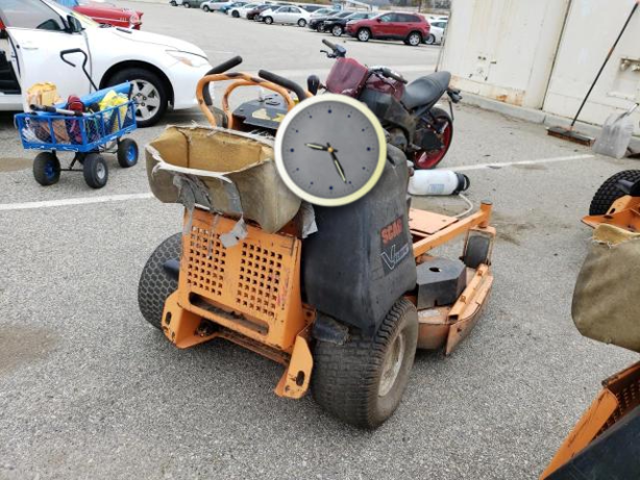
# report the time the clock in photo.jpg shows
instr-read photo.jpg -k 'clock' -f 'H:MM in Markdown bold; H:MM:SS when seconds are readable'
**9:26**
